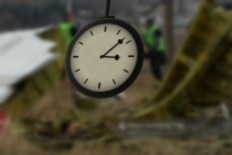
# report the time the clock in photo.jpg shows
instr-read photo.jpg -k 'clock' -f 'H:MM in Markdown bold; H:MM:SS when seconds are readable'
**3:08**
